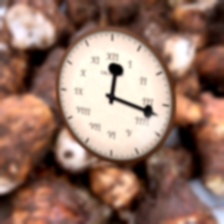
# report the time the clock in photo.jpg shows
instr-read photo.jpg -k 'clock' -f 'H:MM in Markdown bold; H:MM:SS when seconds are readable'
**12:17**
